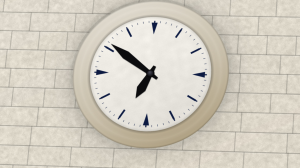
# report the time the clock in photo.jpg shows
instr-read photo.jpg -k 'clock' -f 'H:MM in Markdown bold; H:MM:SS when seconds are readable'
**6:51**
